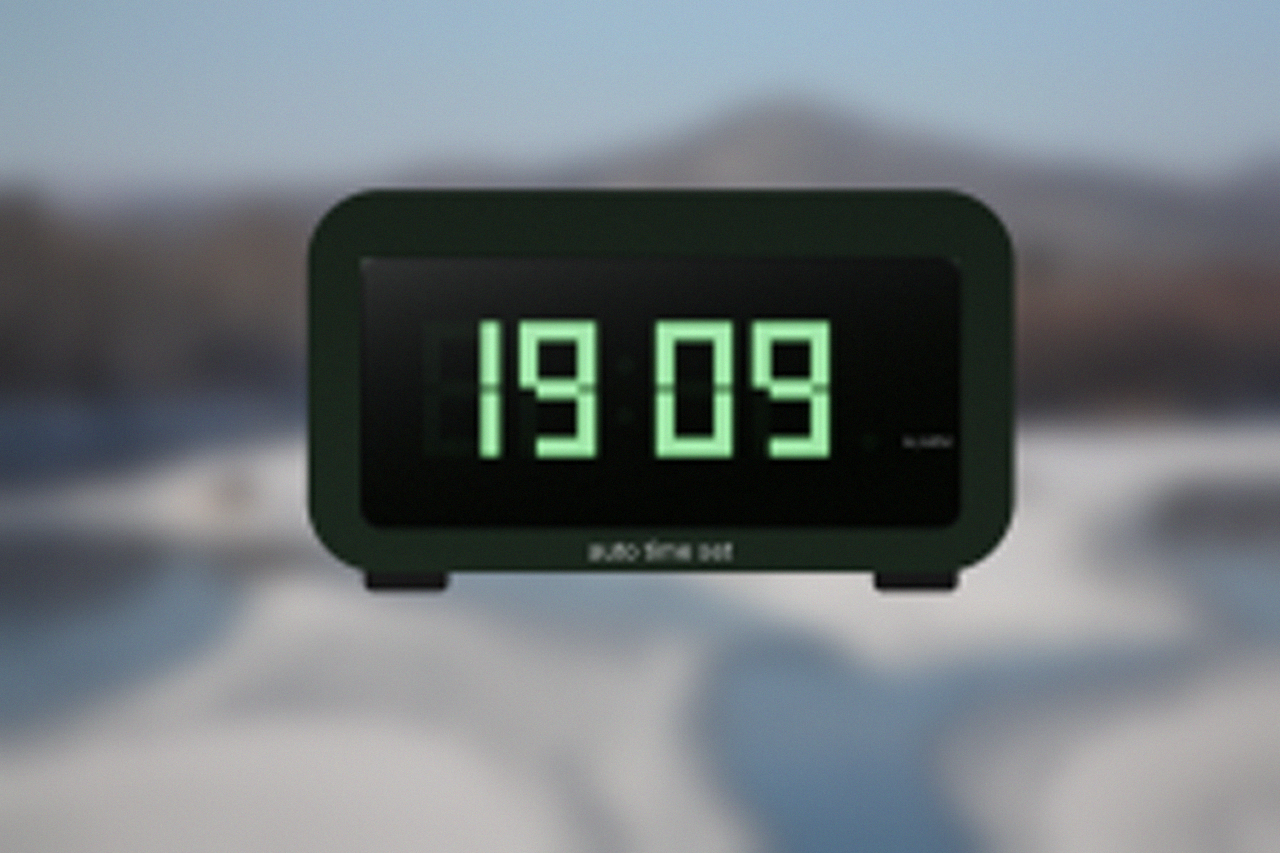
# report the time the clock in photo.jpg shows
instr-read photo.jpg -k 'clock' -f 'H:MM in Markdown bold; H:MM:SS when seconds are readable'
**19:09**
